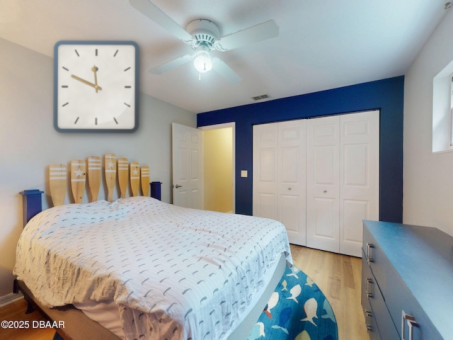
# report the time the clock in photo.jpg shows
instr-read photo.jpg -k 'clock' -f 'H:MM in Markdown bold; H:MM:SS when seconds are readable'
**11:49**
